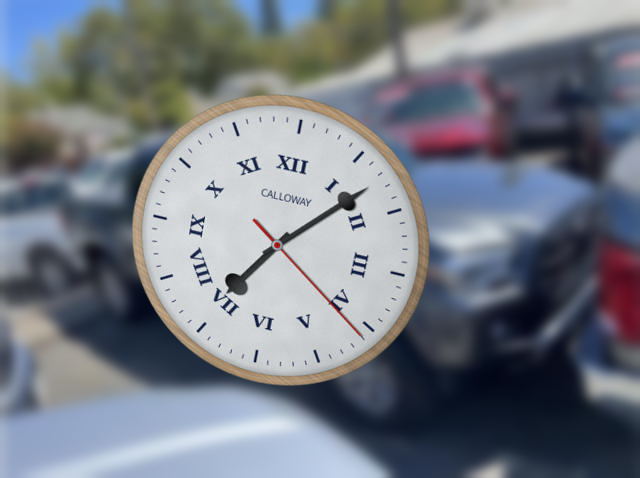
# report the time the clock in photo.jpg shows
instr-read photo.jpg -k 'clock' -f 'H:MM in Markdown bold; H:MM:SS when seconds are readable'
**7:07:21**
